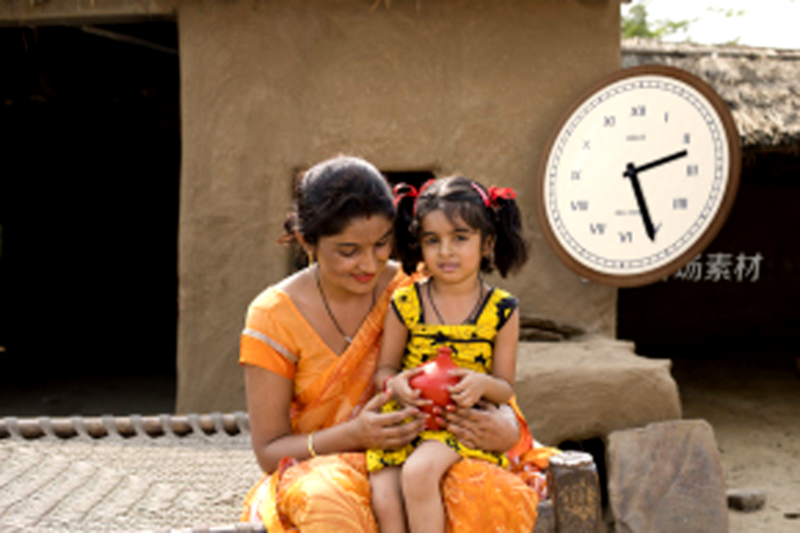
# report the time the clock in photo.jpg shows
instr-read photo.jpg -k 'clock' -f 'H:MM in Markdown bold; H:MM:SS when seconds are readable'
**2:26**
